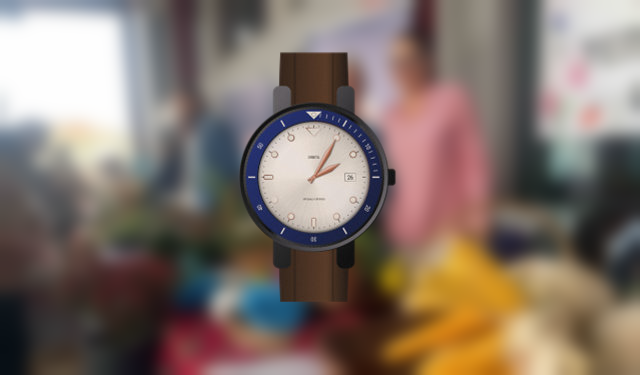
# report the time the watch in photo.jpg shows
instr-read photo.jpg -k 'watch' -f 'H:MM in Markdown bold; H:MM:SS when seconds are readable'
**2:05**
